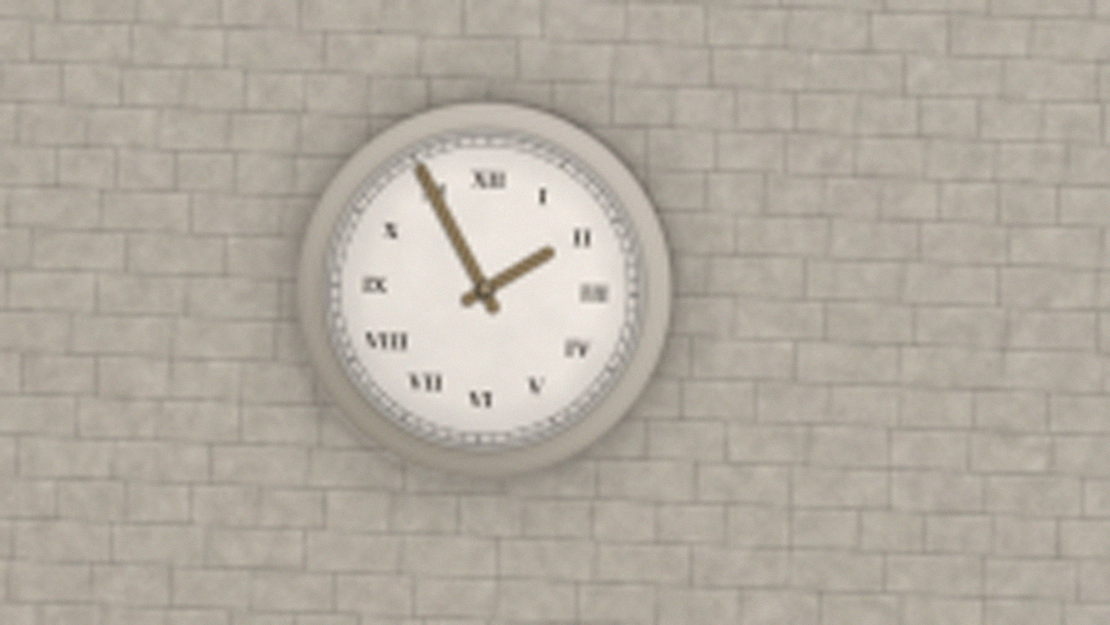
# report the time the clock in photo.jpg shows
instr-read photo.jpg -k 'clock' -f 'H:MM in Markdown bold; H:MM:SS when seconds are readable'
**1:55**
